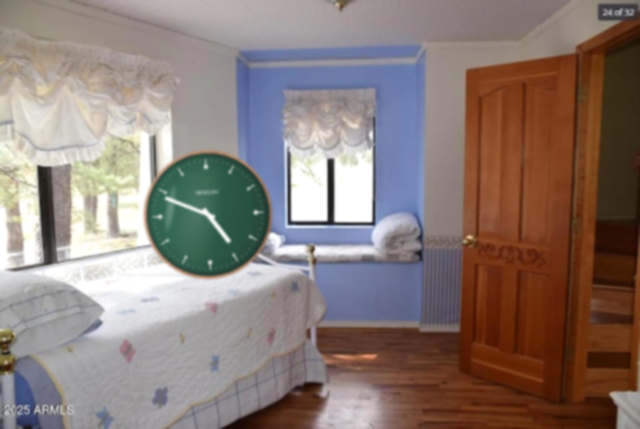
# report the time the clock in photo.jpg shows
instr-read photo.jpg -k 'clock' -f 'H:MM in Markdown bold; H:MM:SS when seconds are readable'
**4:49**
